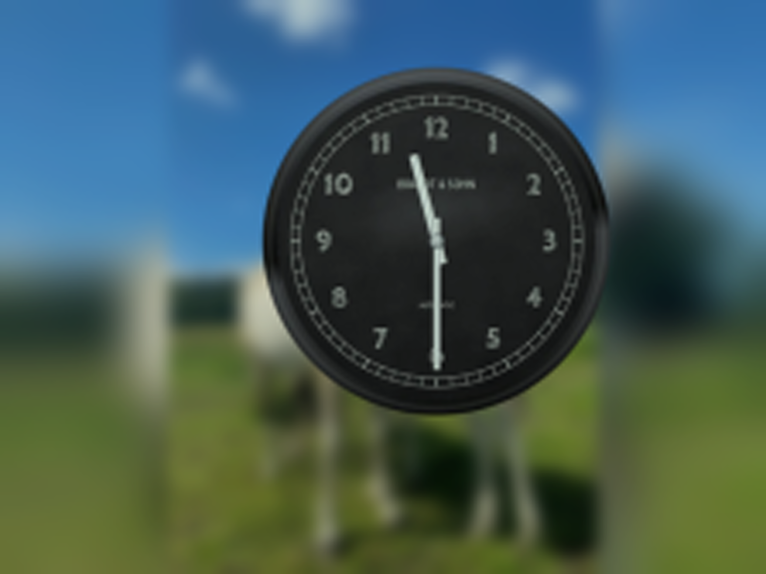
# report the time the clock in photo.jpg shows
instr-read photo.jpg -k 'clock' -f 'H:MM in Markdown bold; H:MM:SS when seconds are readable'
**11:30**
